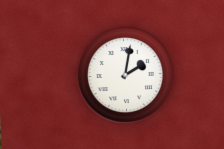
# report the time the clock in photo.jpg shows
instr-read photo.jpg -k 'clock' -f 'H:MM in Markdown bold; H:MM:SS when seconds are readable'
**2:02**
